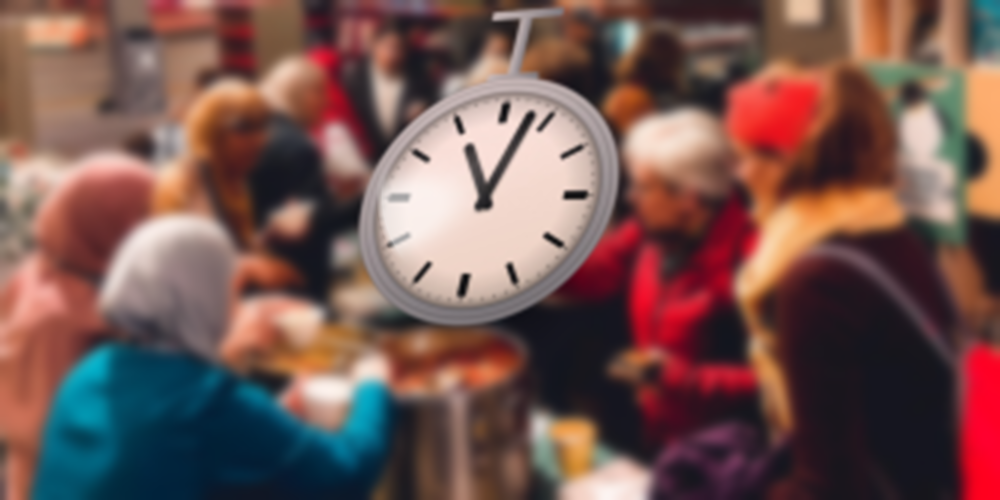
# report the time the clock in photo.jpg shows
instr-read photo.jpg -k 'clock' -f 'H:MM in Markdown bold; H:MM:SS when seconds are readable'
**11:03**
